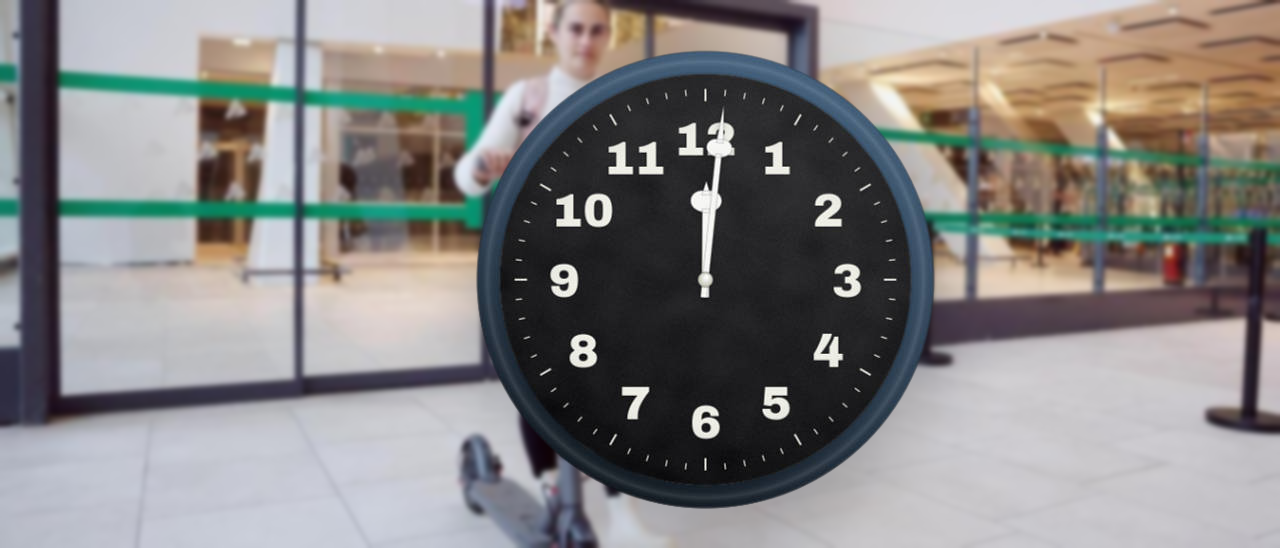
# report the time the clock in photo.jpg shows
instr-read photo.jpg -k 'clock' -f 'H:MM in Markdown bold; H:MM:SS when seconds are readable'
**12:01**
